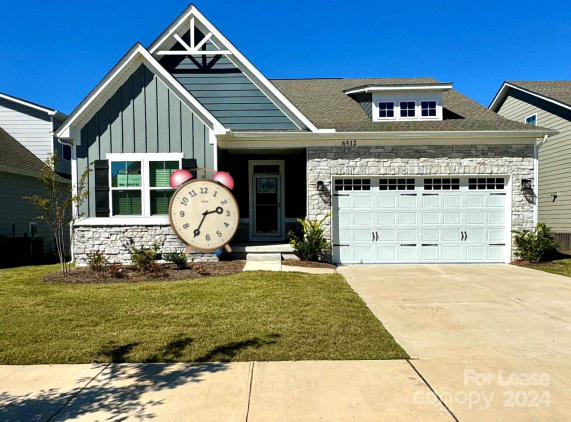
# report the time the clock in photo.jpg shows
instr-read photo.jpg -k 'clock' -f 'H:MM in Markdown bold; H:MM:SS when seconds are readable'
**2:35**
